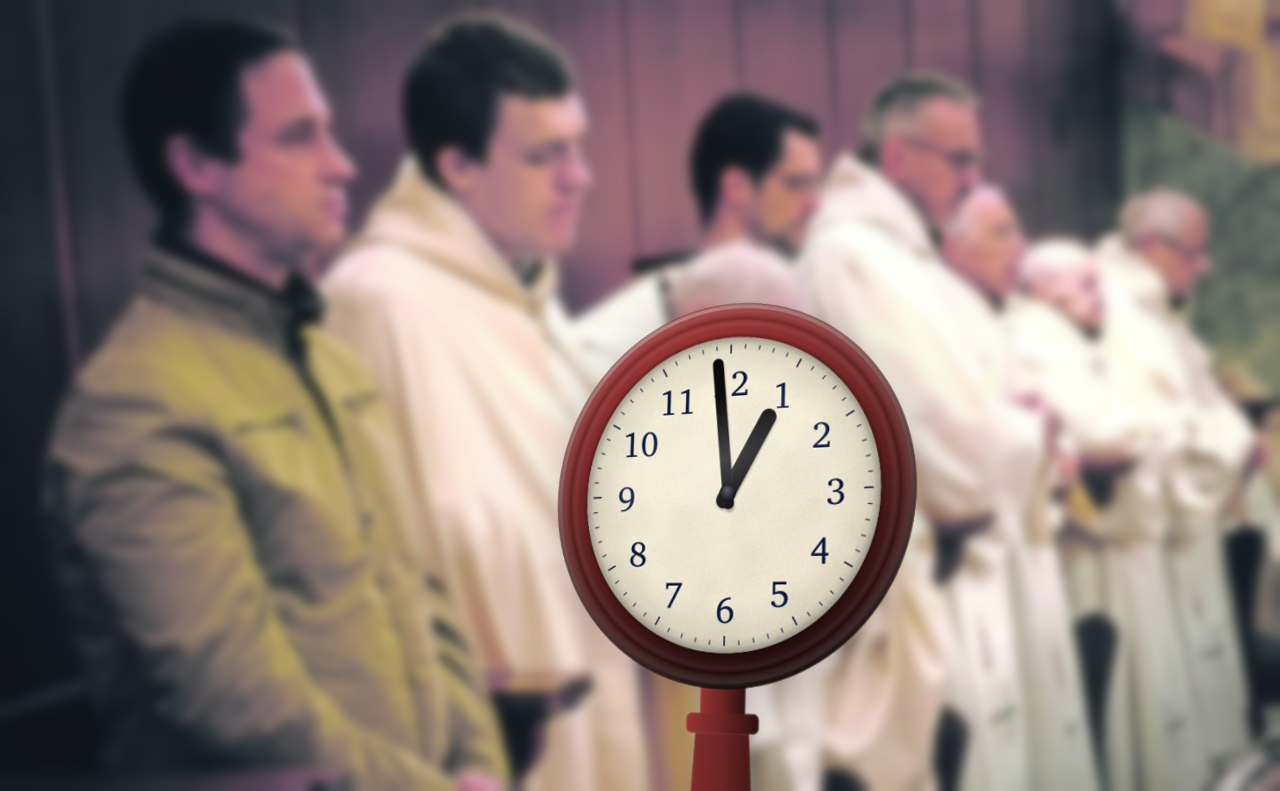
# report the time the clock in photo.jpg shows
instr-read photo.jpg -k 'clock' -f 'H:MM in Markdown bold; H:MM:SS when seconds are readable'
**12:59**
